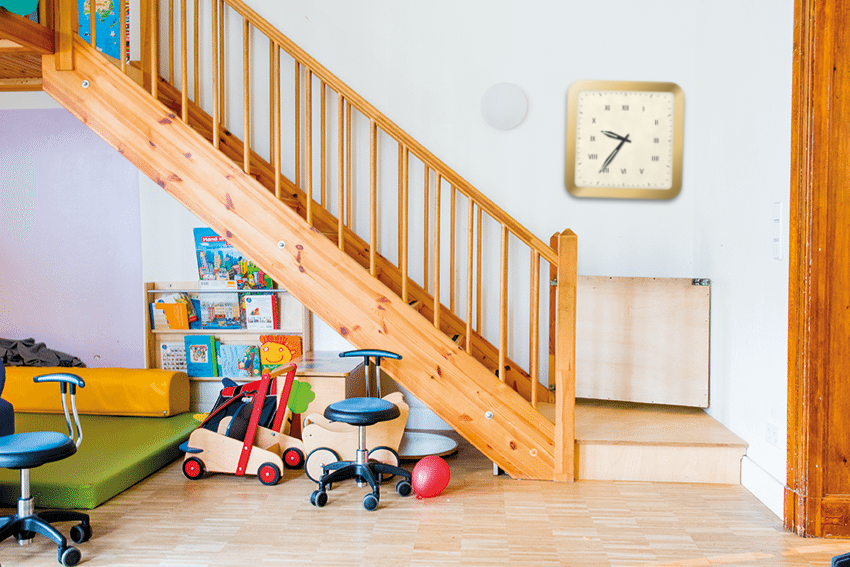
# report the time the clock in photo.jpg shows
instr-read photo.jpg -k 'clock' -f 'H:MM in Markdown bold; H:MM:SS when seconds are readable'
**9:36**
